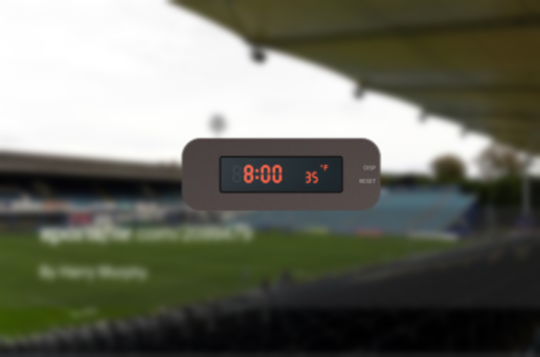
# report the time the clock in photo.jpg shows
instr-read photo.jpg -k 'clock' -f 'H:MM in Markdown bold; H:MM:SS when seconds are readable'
**8:00**
